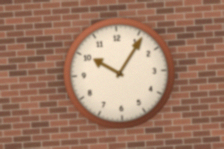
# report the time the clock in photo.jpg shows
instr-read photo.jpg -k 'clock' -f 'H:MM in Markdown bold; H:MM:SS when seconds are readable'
**10:06**
